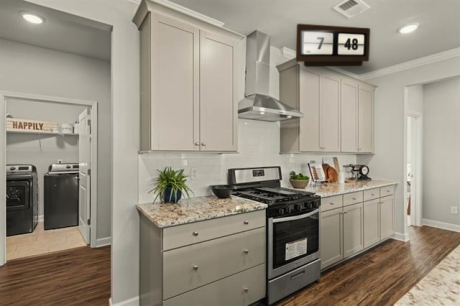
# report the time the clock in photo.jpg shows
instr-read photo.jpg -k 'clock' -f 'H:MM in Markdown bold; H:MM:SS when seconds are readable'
**7:48**
